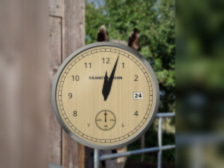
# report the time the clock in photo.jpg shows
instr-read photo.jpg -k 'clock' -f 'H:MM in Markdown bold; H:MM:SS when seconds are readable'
**12:03**
